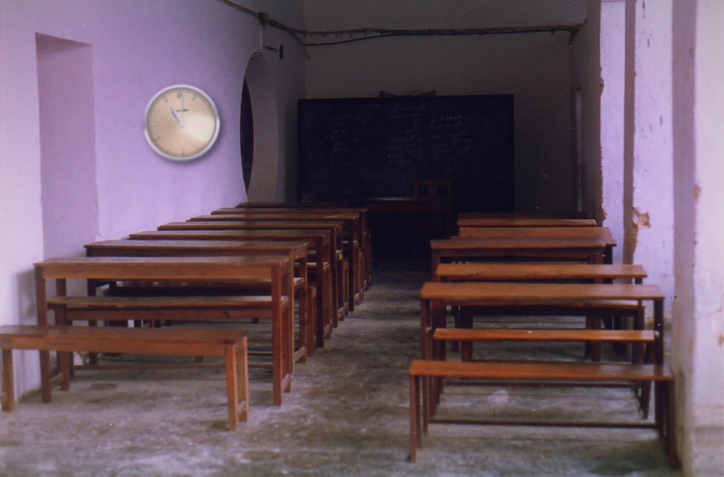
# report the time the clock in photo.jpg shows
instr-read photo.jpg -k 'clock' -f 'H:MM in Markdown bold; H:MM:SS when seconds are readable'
**11:01**
